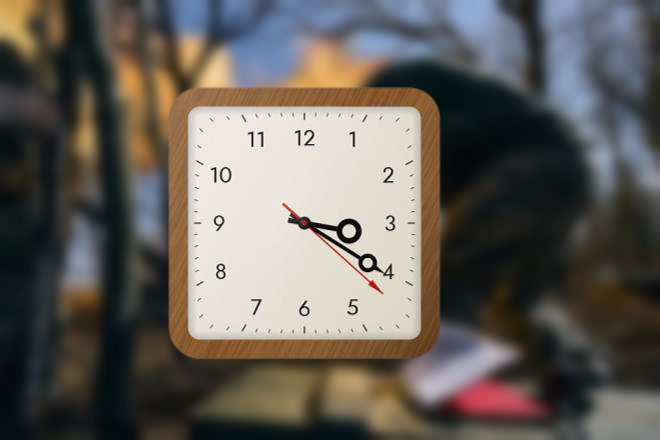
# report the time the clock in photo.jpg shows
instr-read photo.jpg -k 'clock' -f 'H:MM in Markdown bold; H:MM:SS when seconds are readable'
**3:20:22**
